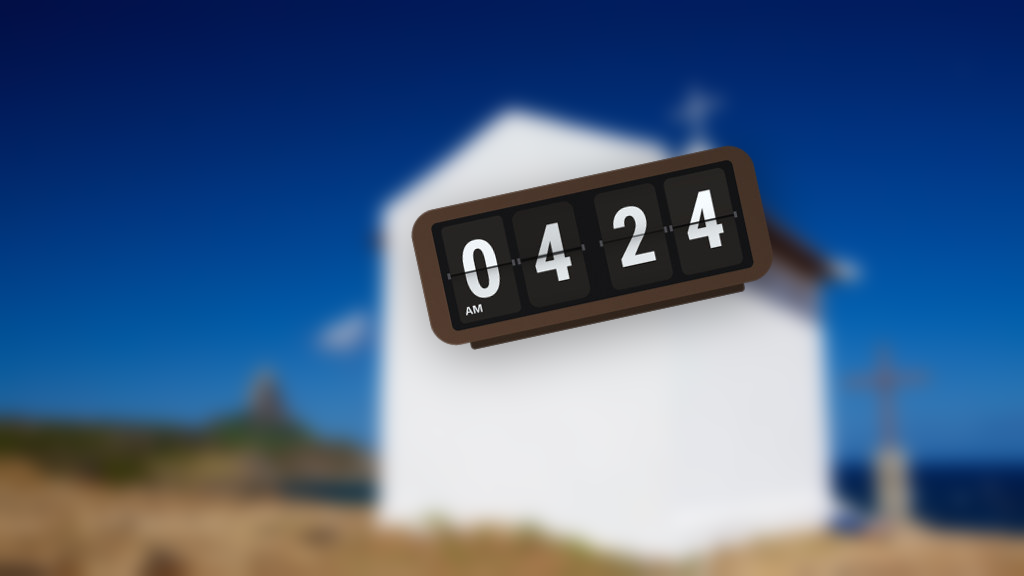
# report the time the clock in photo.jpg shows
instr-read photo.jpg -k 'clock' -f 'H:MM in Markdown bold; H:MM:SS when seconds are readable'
**4:24**
